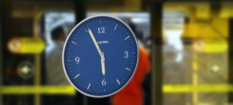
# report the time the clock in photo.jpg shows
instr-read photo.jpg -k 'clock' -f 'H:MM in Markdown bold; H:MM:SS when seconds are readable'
**5:56**
